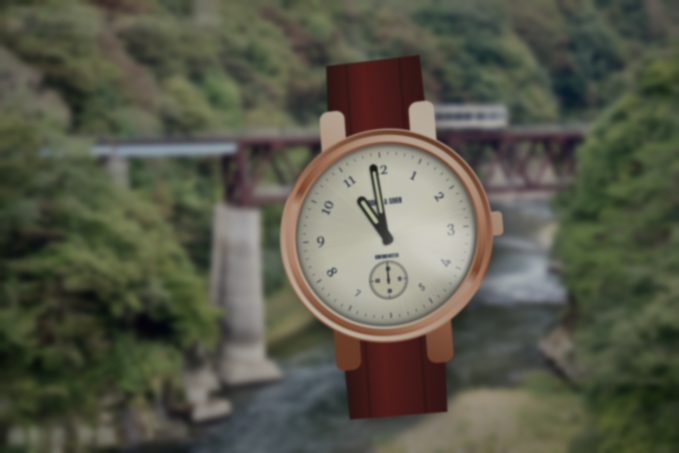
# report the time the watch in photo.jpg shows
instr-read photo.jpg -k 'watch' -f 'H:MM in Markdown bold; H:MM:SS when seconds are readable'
**10:59**
